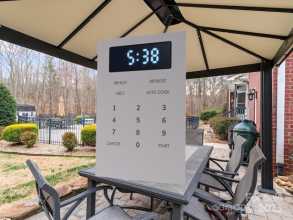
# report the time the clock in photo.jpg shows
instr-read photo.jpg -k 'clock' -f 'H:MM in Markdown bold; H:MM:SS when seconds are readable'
**5:38**
